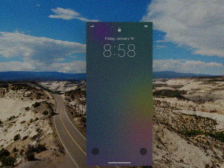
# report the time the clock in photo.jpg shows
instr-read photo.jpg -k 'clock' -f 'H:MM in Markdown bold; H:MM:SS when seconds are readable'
**8:58**
